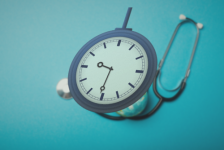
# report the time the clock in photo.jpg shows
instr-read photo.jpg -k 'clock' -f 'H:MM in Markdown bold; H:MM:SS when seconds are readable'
**9:31**
